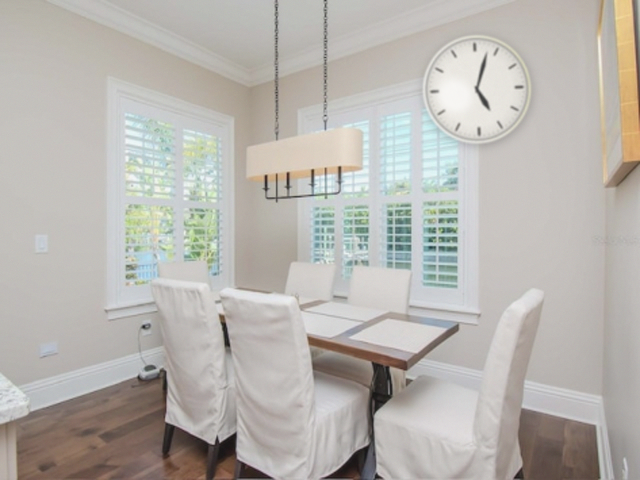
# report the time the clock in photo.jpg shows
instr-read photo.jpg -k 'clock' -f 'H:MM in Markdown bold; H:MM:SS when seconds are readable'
**5:03**
